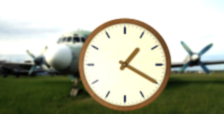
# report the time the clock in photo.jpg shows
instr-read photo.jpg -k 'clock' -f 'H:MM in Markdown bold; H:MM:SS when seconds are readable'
**1:20**
